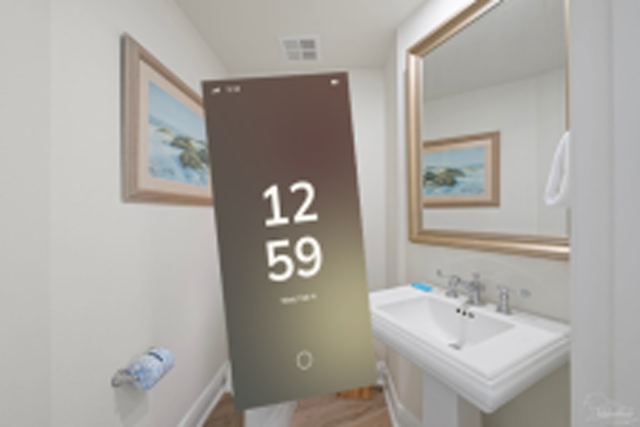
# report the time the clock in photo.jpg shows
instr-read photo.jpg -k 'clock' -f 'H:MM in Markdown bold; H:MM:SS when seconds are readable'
**12:59**
